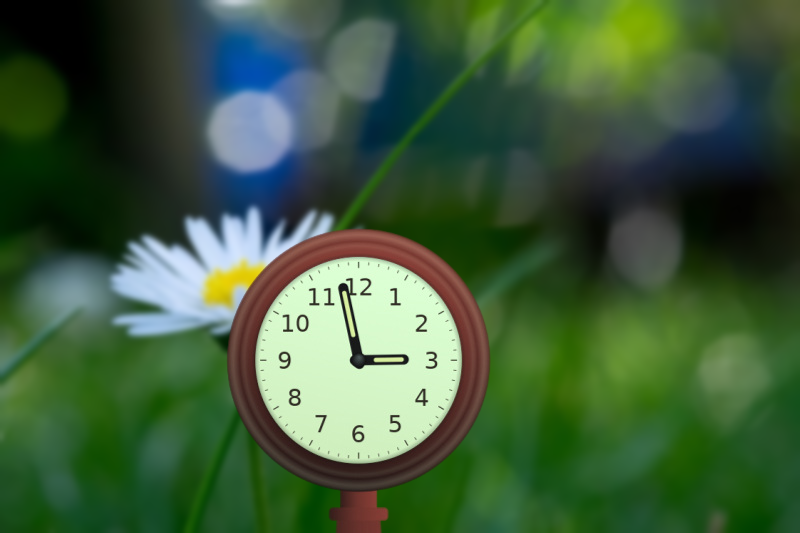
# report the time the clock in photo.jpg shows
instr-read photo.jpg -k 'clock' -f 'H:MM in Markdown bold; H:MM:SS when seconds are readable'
**2:58**
